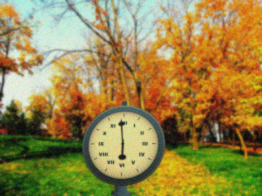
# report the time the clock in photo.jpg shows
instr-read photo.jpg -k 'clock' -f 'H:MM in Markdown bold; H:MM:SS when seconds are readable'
**5:59**
